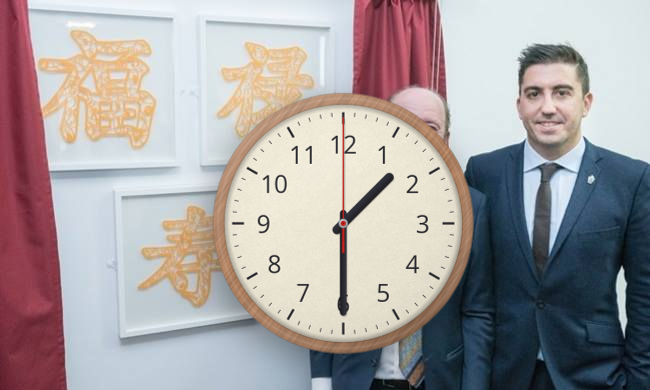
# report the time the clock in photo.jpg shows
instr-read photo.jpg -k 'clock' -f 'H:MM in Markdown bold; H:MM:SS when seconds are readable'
**1:30:00**
